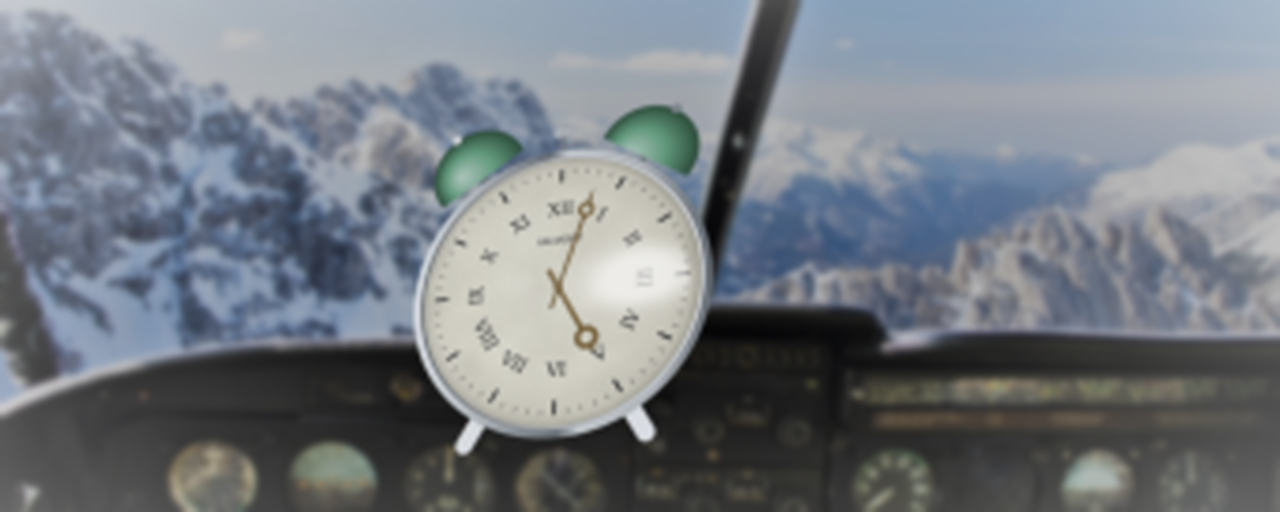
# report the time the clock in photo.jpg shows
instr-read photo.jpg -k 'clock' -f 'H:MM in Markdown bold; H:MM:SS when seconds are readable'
**5:03**
